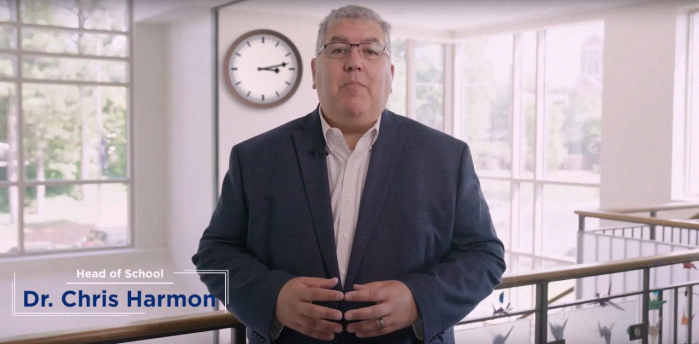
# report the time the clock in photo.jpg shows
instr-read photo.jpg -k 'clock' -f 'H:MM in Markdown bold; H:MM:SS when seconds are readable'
**3:13**
